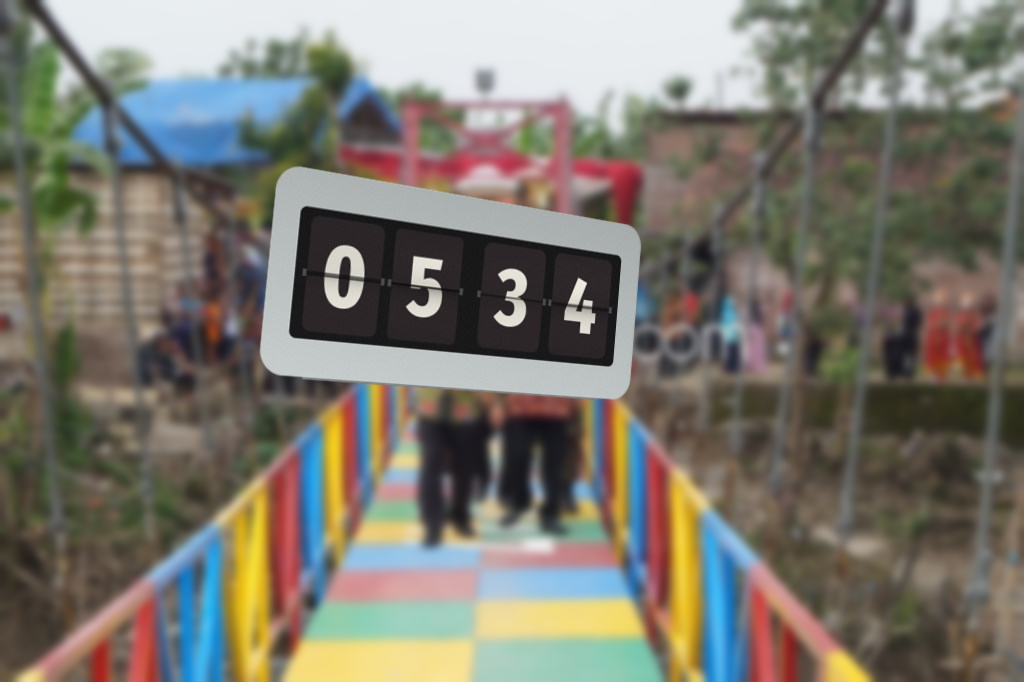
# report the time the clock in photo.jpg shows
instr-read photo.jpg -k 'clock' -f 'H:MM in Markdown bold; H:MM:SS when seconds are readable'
**5:34**
